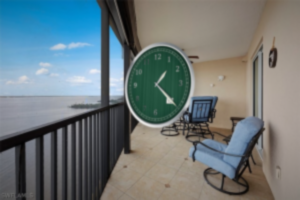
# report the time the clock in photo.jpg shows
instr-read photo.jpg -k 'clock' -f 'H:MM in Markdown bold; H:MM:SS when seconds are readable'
**1:22**
